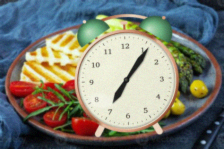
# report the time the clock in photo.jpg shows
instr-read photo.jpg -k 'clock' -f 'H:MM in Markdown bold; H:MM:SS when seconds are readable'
**7:06**
